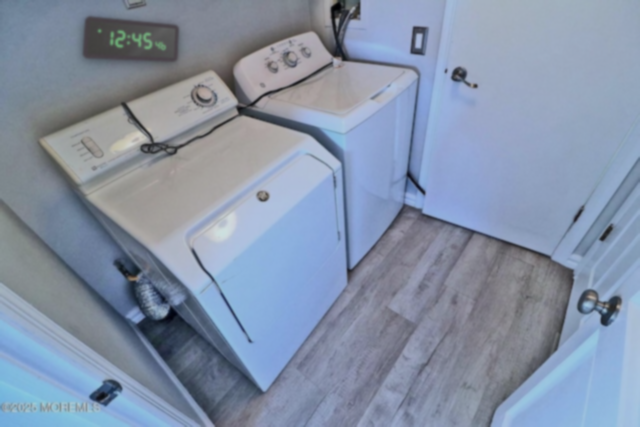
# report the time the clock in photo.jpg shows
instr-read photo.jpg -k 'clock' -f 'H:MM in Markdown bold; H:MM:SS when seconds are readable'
**12:45**
